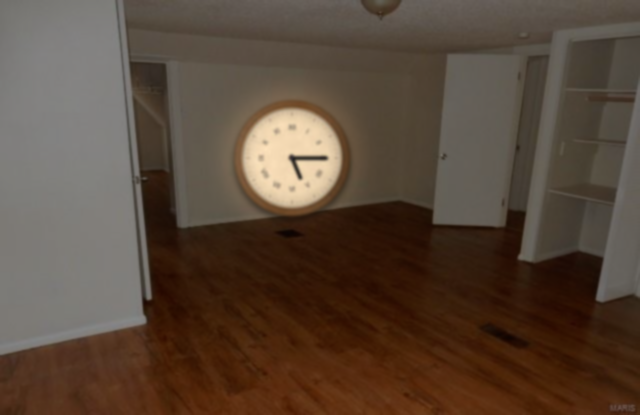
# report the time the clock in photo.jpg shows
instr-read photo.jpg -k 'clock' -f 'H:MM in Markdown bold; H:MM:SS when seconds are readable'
**5:15**
